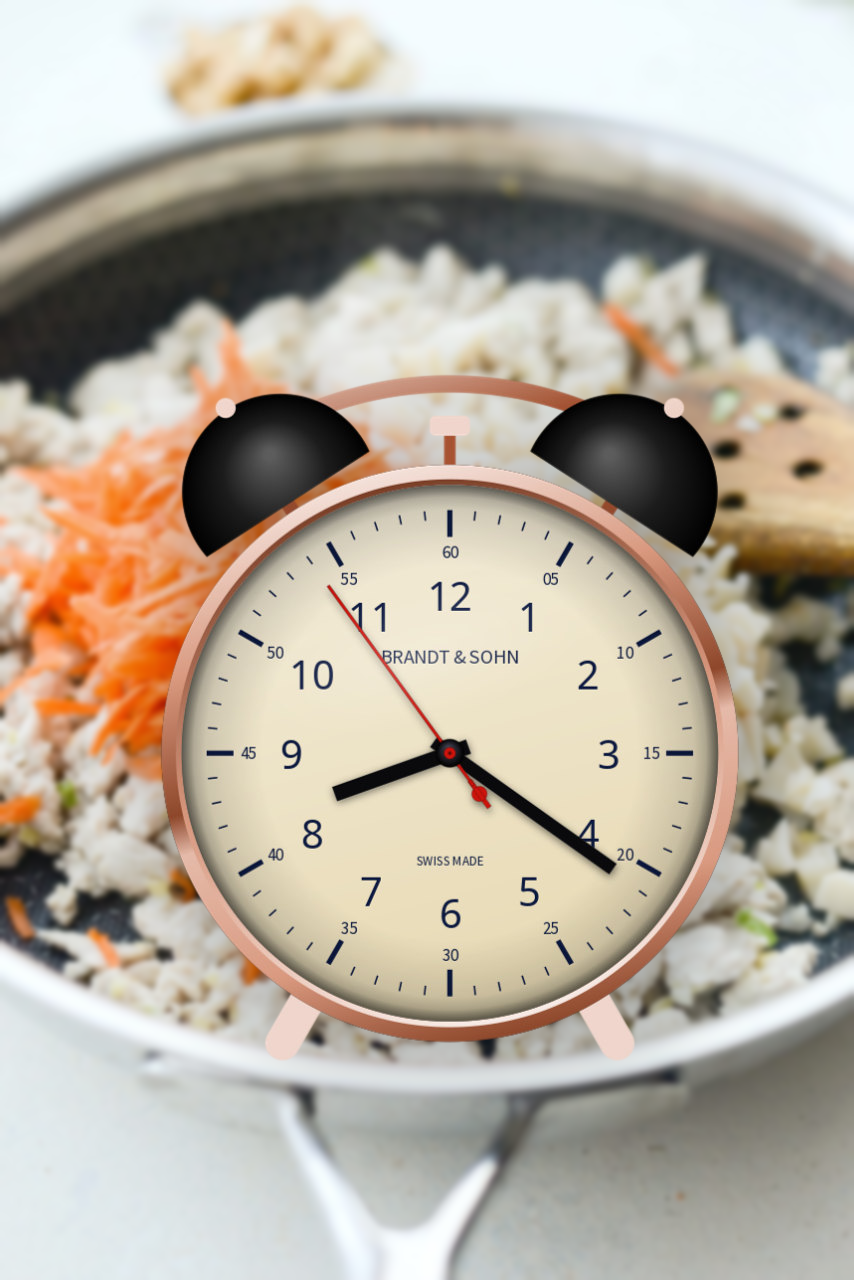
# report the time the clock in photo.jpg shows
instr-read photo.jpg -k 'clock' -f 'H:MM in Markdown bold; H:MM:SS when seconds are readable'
**8:20:54**
